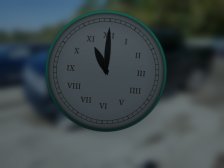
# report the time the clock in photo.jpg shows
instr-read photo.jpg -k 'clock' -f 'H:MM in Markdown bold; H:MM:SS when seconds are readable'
**11:00**
